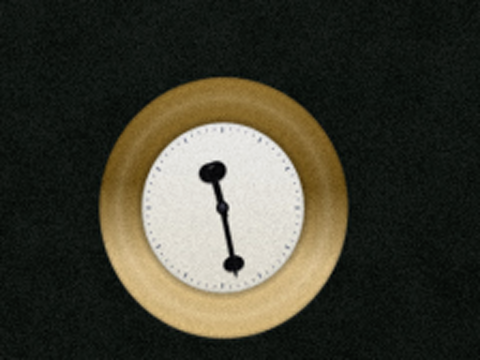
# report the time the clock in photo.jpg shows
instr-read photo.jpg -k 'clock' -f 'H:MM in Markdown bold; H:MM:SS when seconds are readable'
**11:28**
